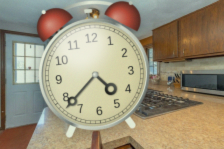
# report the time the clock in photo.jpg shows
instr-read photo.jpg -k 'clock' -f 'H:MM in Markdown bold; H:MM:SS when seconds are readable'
**4:38**
